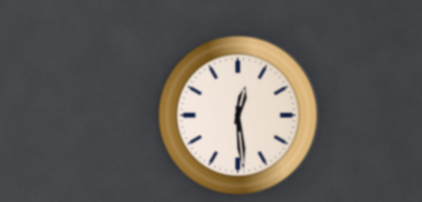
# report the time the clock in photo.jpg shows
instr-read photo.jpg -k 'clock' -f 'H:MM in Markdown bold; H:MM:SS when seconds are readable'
**12:29**
